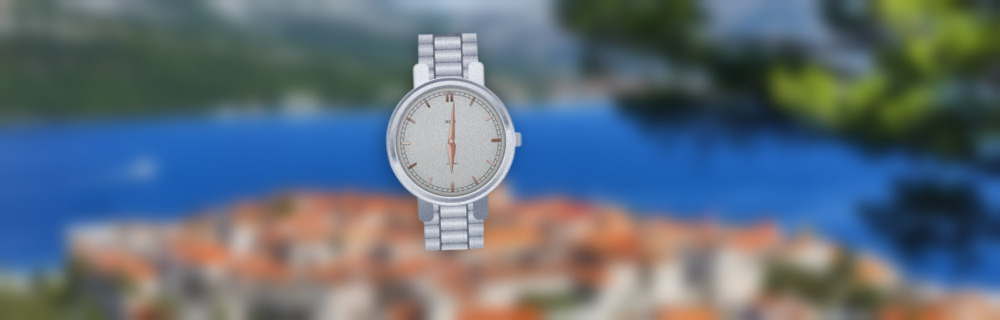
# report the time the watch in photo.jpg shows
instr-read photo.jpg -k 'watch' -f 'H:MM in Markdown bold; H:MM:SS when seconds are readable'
**6:01**
